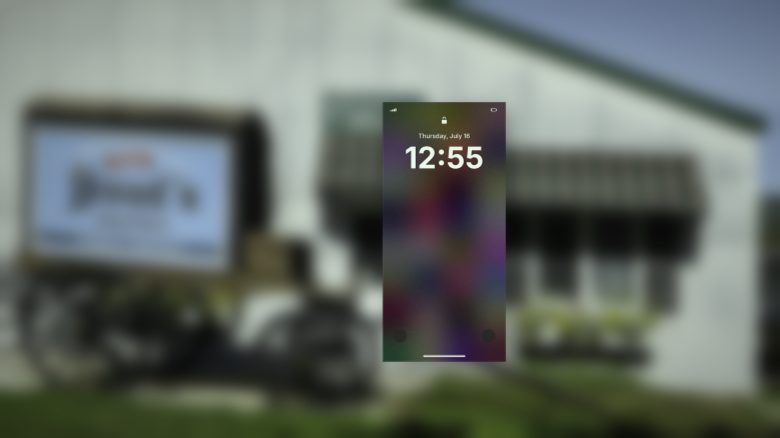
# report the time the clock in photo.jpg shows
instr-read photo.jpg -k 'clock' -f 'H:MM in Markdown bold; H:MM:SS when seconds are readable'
**12:55**
